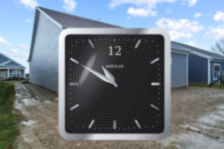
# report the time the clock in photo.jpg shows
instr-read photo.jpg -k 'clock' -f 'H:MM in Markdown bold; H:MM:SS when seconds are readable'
**10:50**
